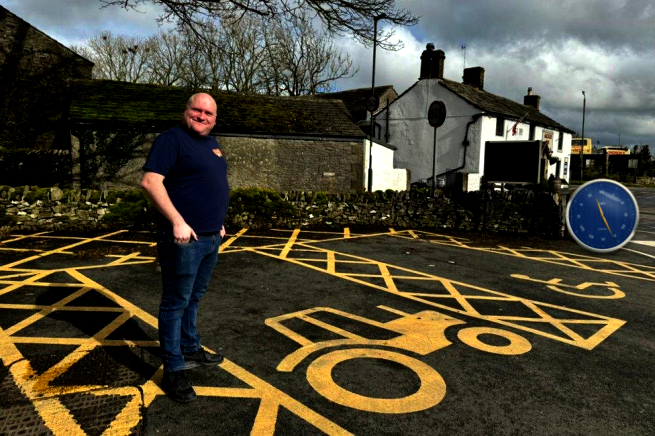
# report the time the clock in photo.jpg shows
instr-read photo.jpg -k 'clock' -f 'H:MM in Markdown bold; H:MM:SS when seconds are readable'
**11:26**
